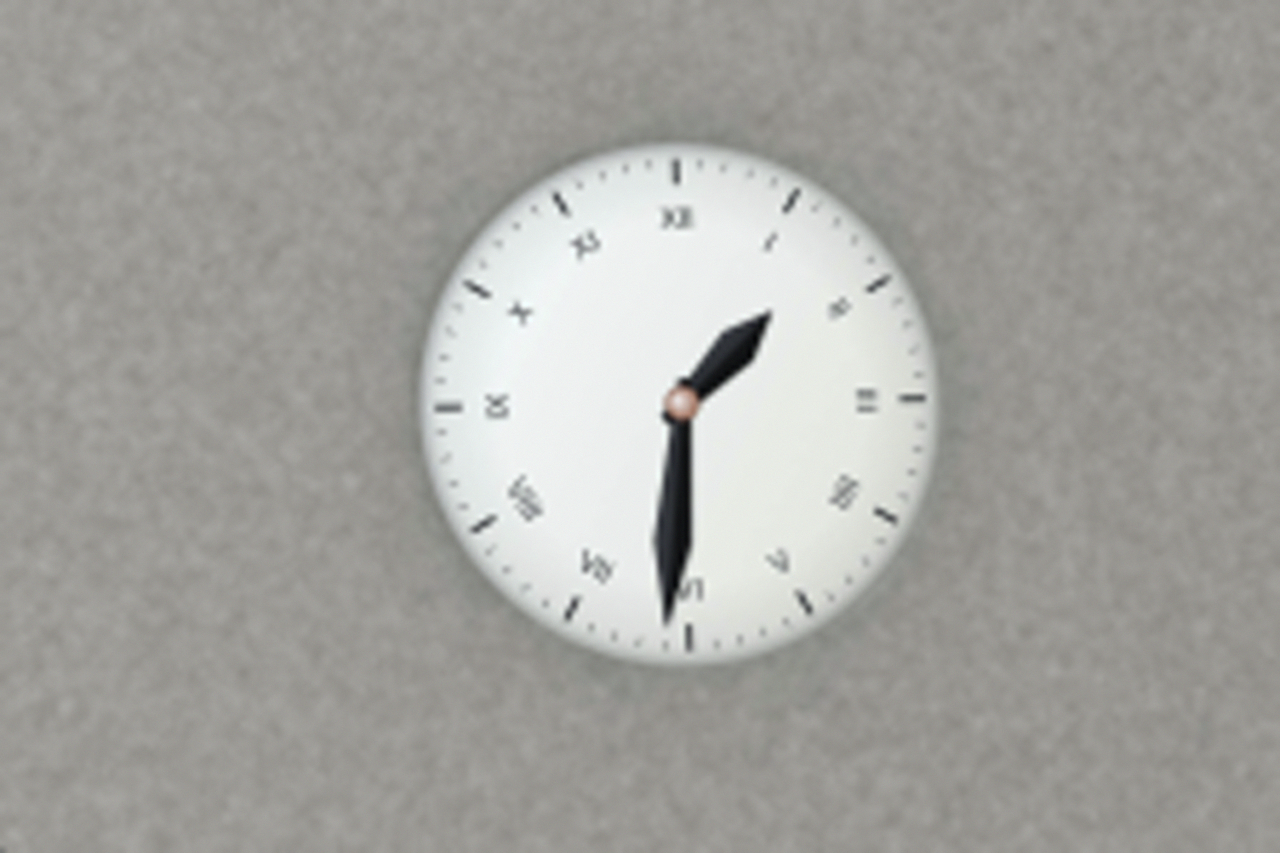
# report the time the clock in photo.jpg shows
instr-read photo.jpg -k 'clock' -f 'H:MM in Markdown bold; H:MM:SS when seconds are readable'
**1:31**
